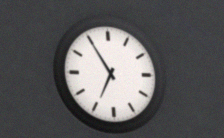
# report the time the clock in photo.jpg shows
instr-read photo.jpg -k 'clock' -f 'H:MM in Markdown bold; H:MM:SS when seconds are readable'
**6:55**
